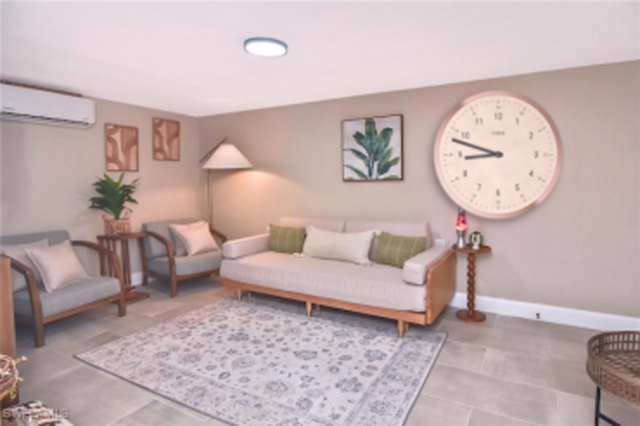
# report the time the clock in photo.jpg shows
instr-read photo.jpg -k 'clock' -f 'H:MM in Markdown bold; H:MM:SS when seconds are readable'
**8:48**
